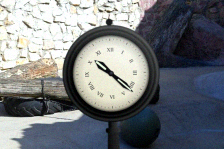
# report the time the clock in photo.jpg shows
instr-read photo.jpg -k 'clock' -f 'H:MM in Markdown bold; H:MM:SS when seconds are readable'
**10:22**
